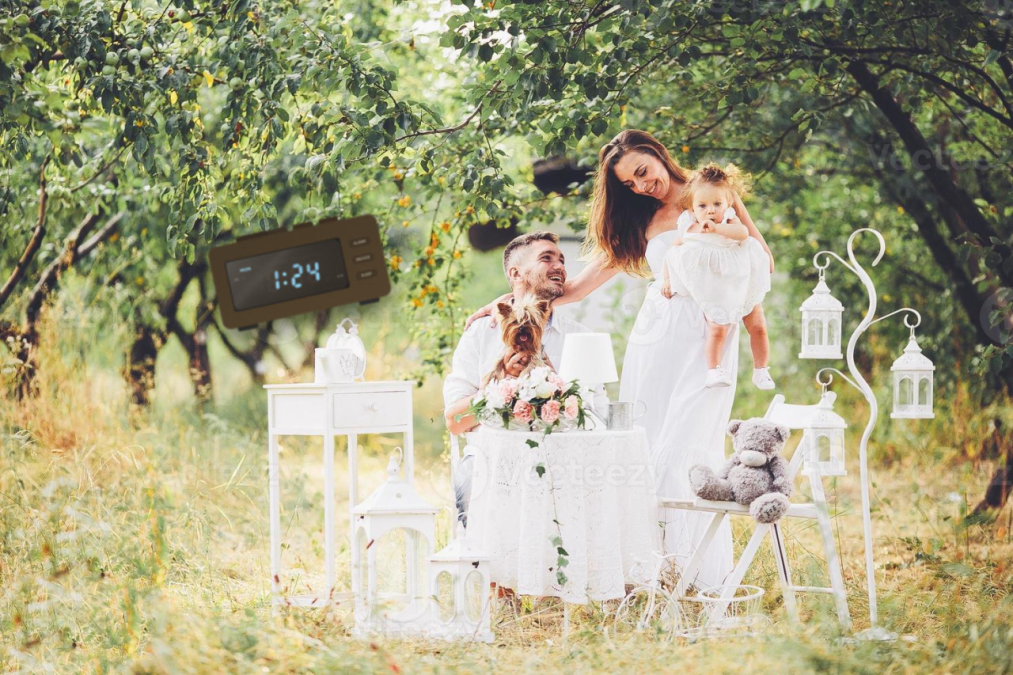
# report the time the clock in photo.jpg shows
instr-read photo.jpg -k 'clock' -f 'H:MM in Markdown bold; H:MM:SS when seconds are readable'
**1:24**
